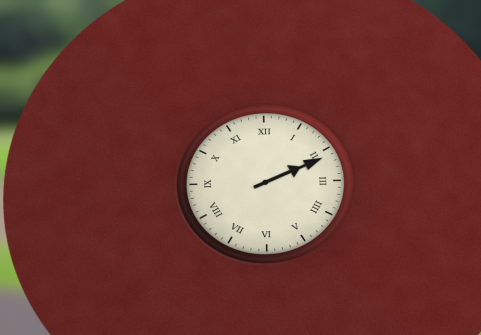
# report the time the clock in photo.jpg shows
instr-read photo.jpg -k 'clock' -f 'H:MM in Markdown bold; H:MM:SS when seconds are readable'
**2:11**
